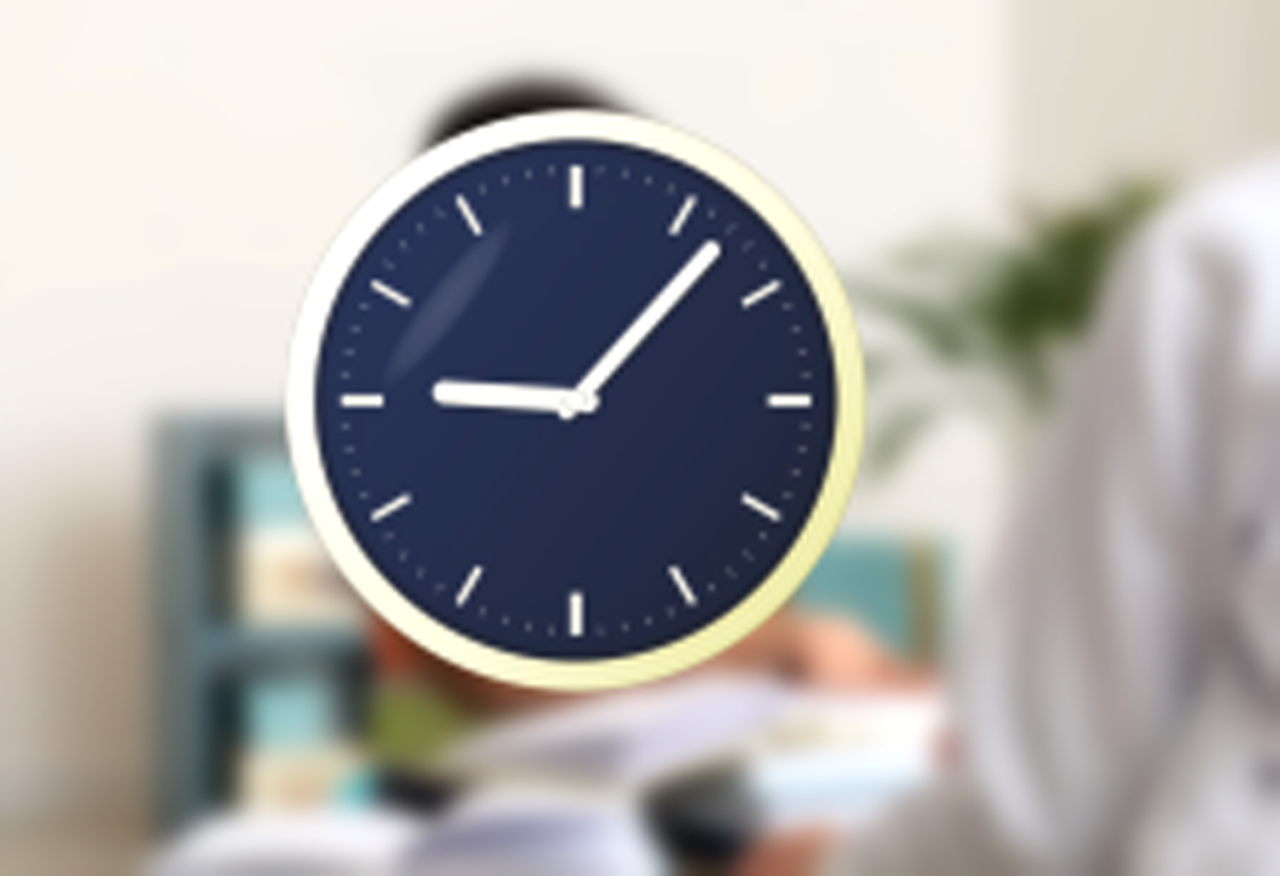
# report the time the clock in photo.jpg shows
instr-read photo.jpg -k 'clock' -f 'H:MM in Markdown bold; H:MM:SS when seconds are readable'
**9:07**
